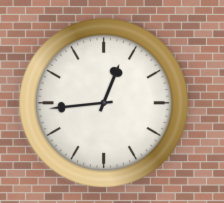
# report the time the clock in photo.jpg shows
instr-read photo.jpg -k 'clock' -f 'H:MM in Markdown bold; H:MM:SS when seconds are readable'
**12:44**
